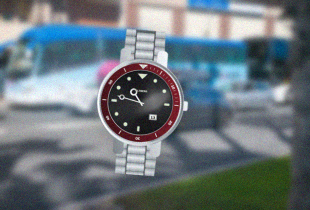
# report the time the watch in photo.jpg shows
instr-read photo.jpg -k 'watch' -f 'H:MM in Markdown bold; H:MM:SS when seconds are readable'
**10:47**
